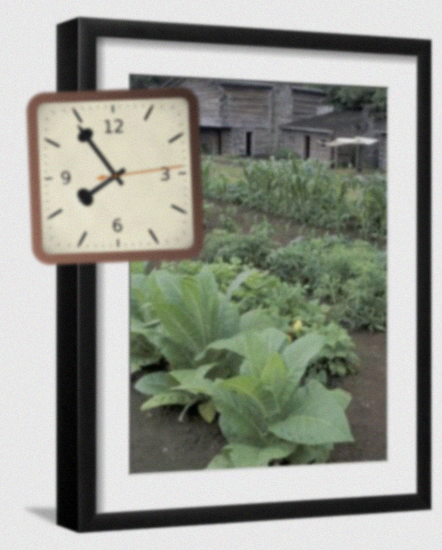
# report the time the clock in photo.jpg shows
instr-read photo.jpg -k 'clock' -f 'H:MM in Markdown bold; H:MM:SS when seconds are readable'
**7:54:14**
